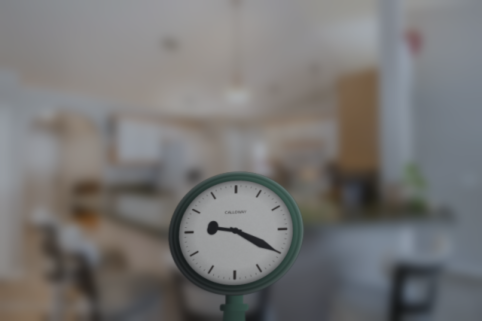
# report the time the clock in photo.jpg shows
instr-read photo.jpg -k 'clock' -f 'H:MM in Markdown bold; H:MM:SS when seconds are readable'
**9:20**
